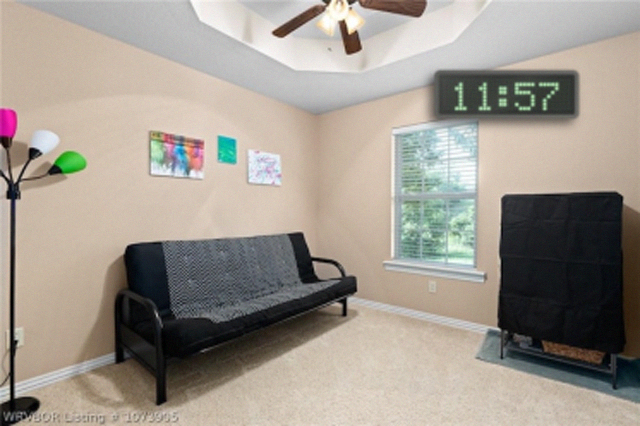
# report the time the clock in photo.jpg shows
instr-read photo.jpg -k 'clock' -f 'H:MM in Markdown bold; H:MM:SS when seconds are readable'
**11:57**
